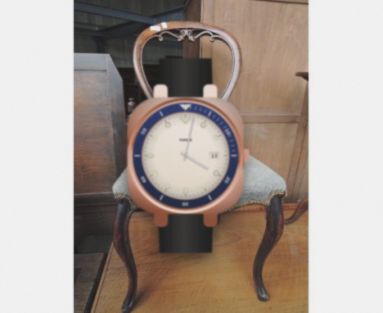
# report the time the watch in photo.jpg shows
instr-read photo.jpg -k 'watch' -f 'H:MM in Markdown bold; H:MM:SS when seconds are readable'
**4:02**
